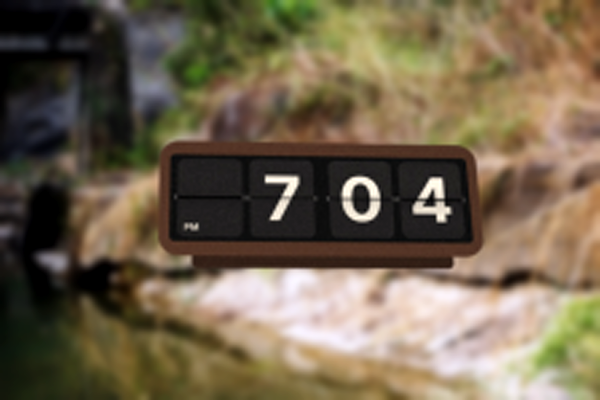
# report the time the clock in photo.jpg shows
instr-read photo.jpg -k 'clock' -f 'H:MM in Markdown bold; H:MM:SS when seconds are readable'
**7:04**
